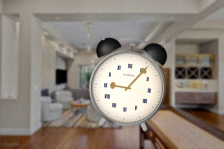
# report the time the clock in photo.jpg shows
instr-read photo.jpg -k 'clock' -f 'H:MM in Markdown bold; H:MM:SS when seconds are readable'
**9:06**
